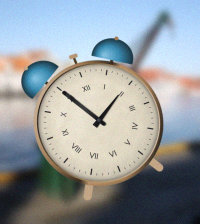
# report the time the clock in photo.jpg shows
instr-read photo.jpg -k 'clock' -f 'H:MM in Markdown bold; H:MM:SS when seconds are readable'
**1:55**
